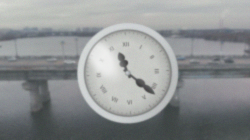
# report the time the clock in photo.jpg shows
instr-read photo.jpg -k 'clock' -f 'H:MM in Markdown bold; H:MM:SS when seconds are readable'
**11:22**
